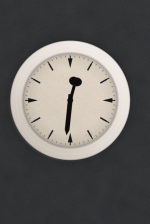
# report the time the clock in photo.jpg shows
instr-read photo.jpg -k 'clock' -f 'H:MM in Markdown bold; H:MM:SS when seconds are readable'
**12:31**
